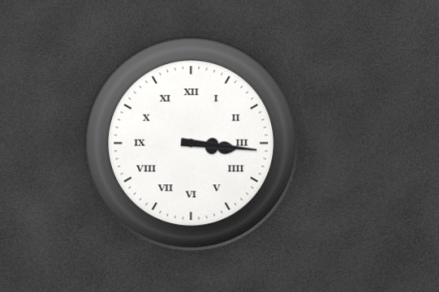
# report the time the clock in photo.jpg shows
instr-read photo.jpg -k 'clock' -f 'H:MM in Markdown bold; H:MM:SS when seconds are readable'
**3:16**
